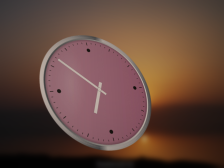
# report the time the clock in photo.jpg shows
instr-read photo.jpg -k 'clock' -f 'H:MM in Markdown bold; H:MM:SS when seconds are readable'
**6:52**
